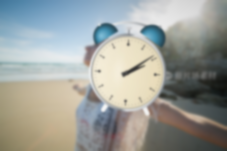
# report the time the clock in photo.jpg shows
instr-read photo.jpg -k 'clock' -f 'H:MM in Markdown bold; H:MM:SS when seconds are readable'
**2:09**
